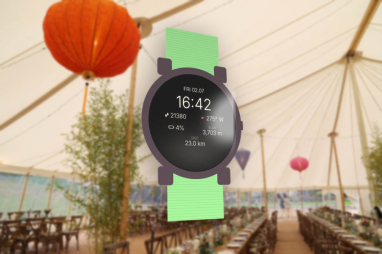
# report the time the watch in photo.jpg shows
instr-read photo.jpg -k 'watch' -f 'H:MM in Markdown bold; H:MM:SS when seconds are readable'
**16:42**
